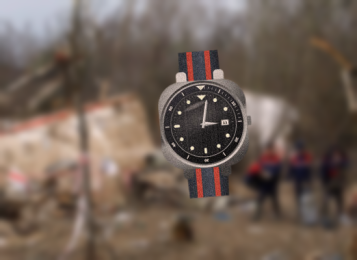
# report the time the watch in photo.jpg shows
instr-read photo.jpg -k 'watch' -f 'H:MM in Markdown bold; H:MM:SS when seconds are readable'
**3:02**
